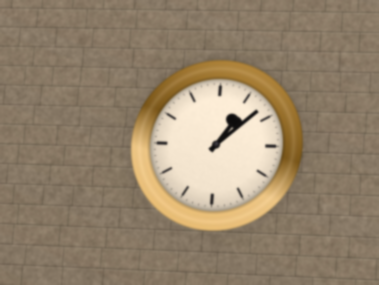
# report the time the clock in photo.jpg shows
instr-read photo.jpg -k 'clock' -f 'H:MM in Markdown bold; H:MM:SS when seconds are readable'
**1:08**
